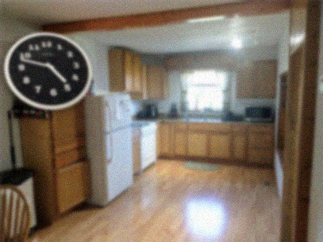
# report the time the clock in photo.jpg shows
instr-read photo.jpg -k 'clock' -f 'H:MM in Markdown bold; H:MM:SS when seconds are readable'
**4:48**
